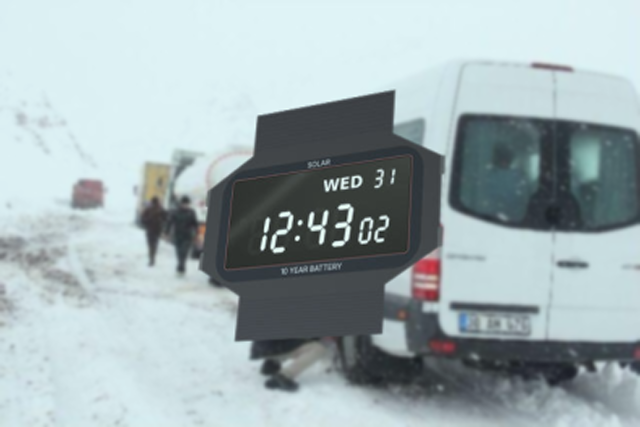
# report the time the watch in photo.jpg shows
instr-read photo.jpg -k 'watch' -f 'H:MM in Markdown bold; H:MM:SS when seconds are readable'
**12:43:02**
